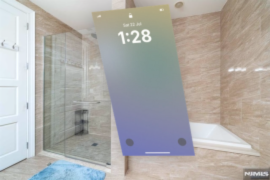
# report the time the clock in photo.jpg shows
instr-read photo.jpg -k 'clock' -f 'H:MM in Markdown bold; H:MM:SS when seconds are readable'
**1:28**
